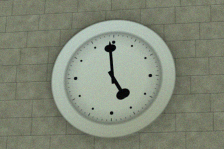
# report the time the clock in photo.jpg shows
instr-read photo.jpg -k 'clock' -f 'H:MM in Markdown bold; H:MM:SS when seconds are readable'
**4:59**
